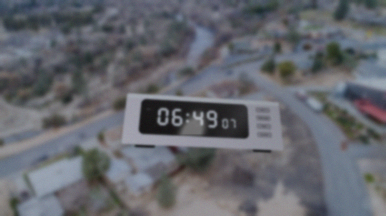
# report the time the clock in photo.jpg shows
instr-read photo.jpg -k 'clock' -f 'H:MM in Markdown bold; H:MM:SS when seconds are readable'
**6:49**
